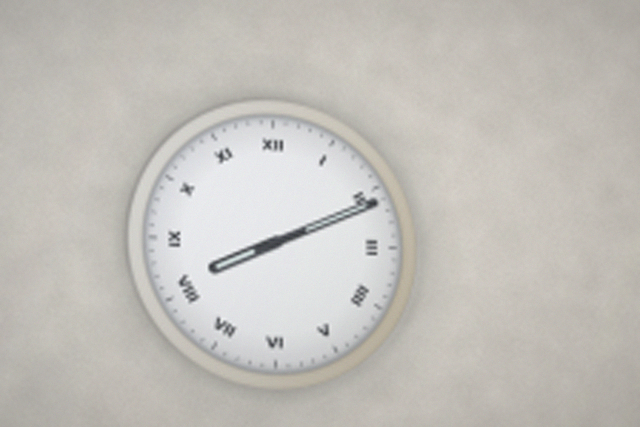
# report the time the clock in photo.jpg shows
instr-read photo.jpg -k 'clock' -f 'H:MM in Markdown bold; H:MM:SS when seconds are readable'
**8:11**
